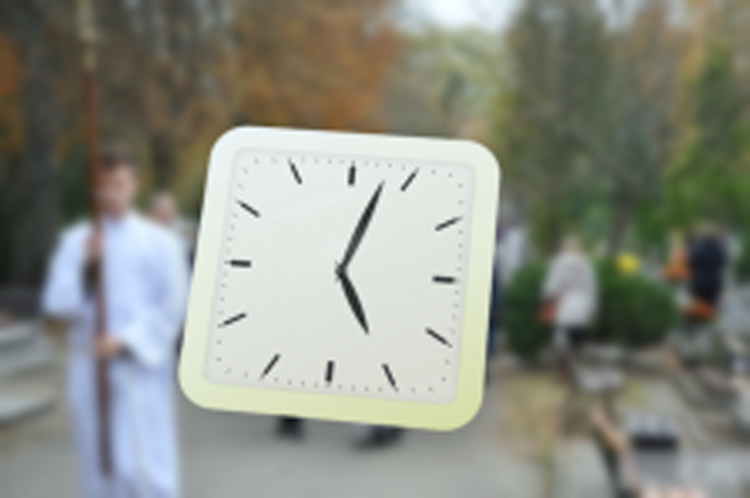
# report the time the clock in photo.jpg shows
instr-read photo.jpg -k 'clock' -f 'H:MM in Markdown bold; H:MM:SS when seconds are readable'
**5:03**
